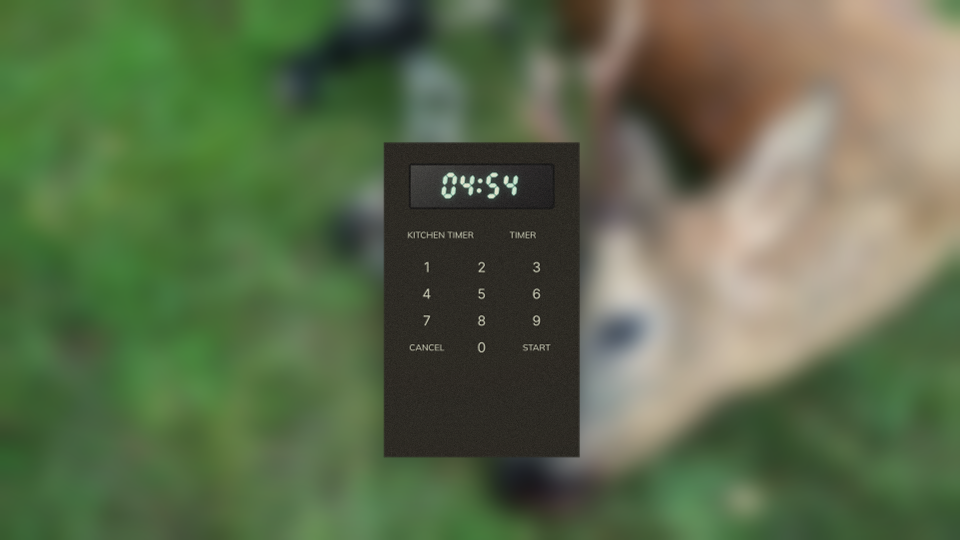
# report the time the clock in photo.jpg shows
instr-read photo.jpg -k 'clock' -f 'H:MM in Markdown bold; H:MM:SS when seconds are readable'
**4:54**
